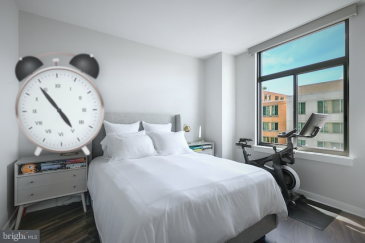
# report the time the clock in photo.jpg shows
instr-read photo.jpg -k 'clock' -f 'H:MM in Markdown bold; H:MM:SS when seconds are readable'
**4:54**
